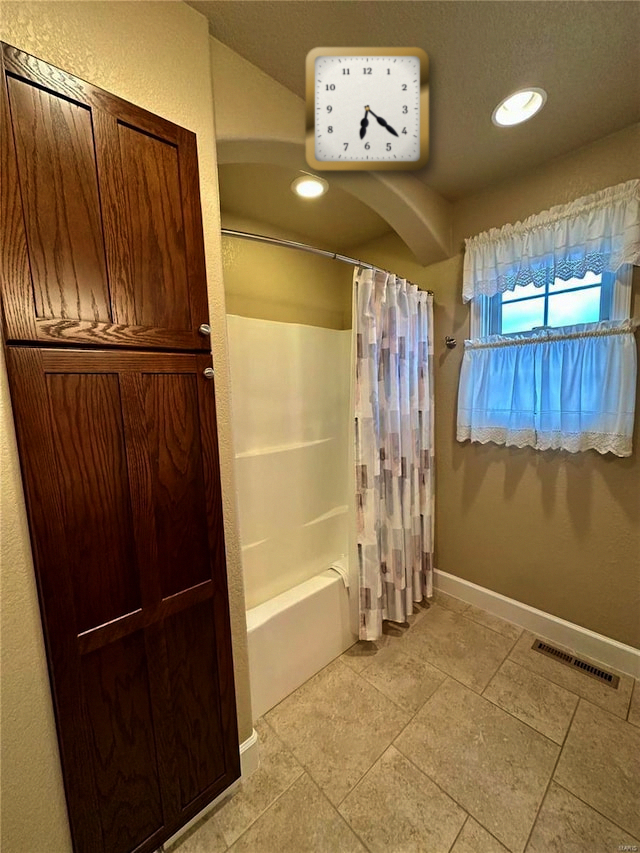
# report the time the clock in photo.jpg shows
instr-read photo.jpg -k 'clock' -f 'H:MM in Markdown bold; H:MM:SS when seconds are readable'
**6:22**
